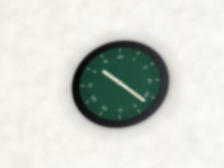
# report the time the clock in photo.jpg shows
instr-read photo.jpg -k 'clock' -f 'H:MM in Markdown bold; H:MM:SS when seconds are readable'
**10:22**
